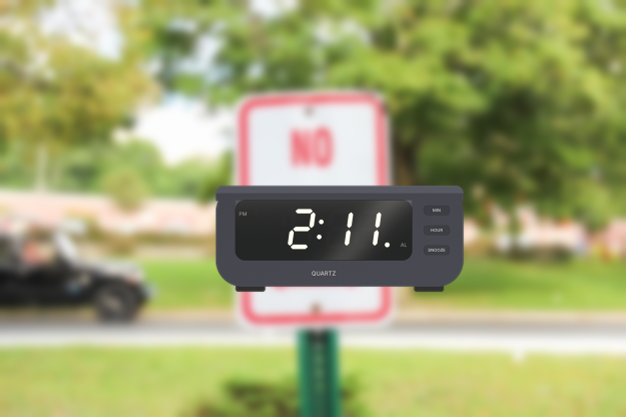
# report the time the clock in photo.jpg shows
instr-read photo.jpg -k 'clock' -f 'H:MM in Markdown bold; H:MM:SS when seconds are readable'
**2:11**
